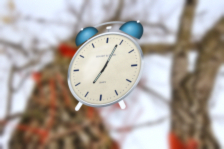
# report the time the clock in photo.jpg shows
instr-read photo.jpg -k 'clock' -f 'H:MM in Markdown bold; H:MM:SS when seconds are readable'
**7:04**
